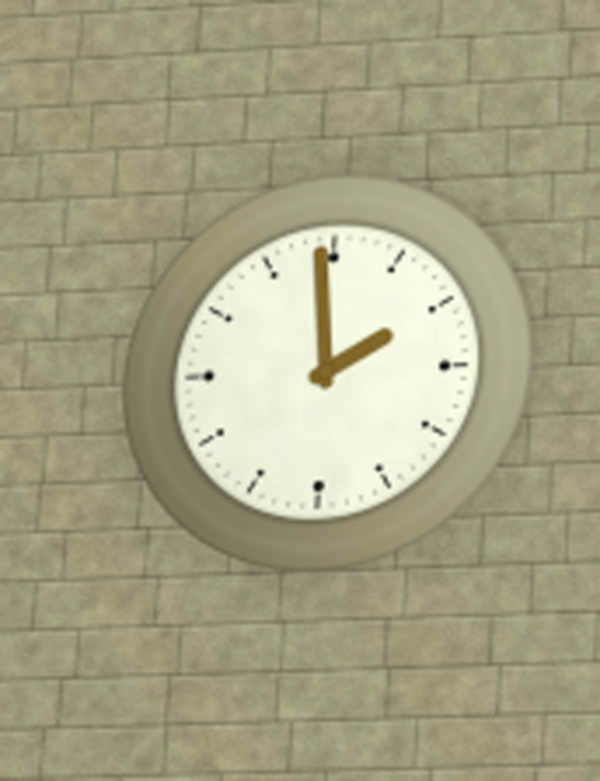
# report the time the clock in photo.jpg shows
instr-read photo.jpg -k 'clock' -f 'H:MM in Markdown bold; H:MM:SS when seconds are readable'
**1:59**
